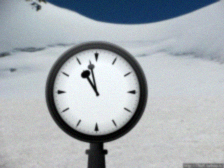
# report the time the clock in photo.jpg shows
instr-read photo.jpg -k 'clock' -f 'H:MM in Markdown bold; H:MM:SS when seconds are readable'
**10:58**
